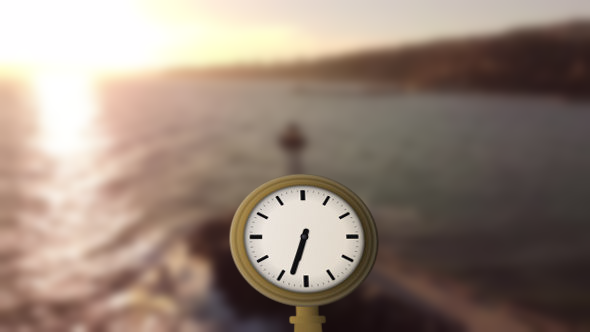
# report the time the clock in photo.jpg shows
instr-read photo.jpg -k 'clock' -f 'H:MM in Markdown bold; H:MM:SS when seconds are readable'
**6:33**
